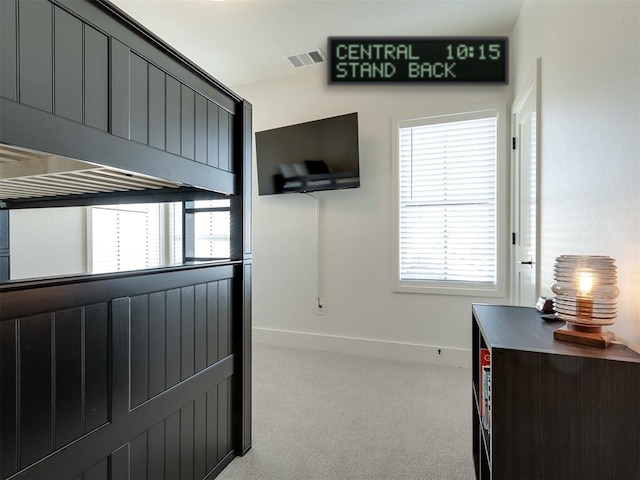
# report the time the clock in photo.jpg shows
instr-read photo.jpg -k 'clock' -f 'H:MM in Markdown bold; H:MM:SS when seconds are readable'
**10:15**
